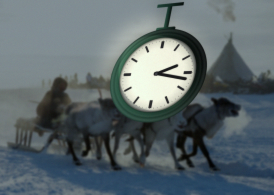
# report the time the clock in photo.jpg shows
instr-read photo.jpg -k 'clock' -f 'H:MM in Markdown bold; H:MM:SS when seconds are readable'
**2:17**
